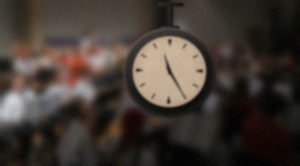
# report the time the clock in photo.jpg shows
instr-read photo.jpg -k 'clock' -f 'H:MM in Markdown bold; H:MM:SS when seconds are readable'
**11:25**
